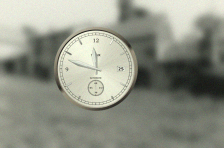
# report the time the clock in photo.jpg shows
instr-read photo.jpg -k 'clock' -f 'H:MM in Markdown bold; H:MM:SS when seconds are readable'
**11:48**
